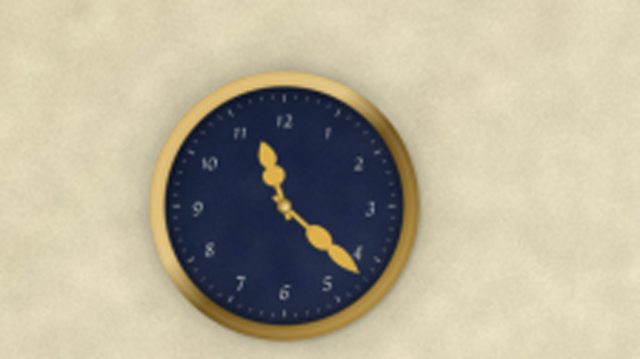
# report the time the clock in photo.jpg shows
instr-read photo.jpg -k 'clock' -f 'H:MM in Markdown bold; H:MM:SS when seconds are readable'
**11:22**
